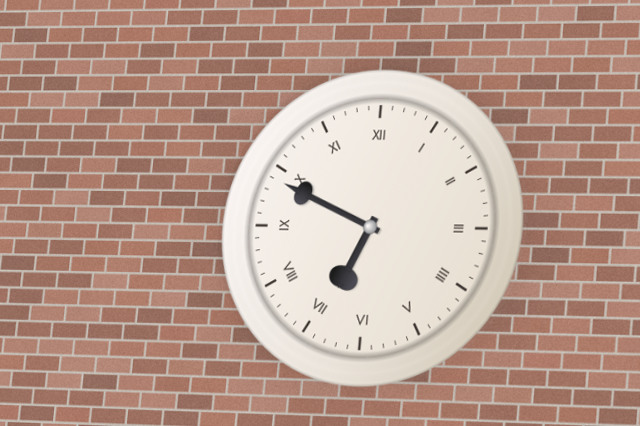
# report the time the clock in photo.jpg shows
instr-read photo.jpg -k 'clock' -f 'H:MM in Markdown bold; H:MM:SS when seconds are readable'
**6:49**
